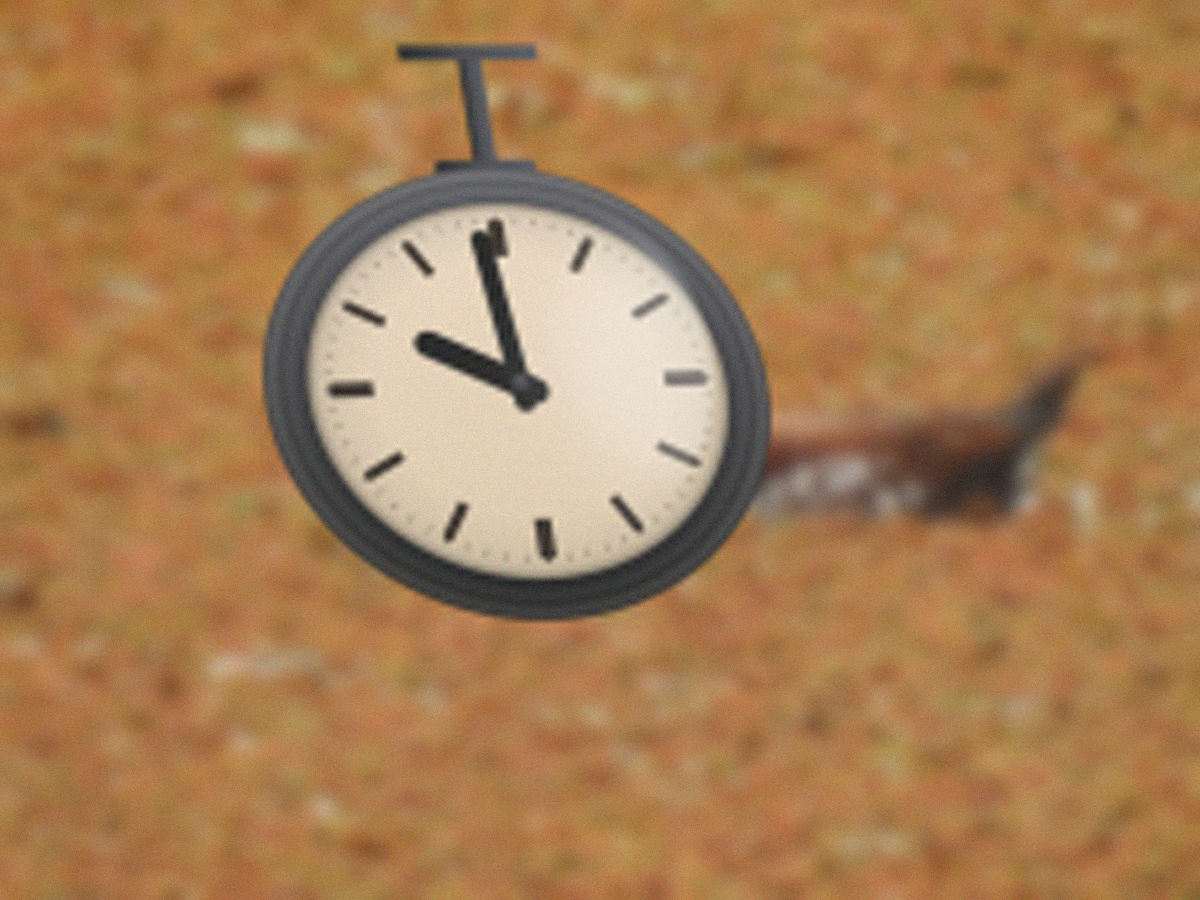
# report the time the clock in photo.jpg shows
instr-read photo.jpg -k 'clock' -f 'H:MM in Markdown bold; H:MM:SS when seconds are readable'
**9:59**
